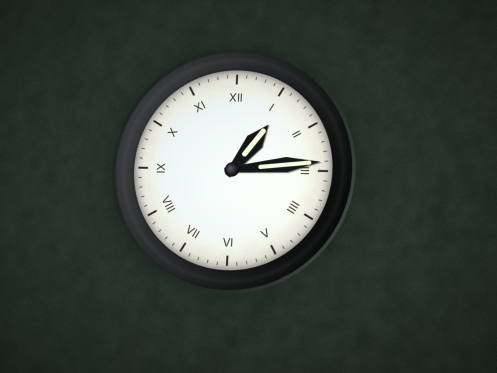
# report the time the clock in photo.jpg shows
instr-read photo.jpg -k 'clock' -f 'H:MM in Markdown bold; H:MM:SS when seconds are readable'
**1:14**
